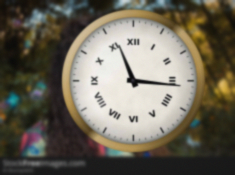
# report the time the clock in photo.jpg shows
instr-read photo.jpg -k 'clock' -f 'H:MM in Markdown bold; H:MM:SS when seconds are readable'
**11:16**
